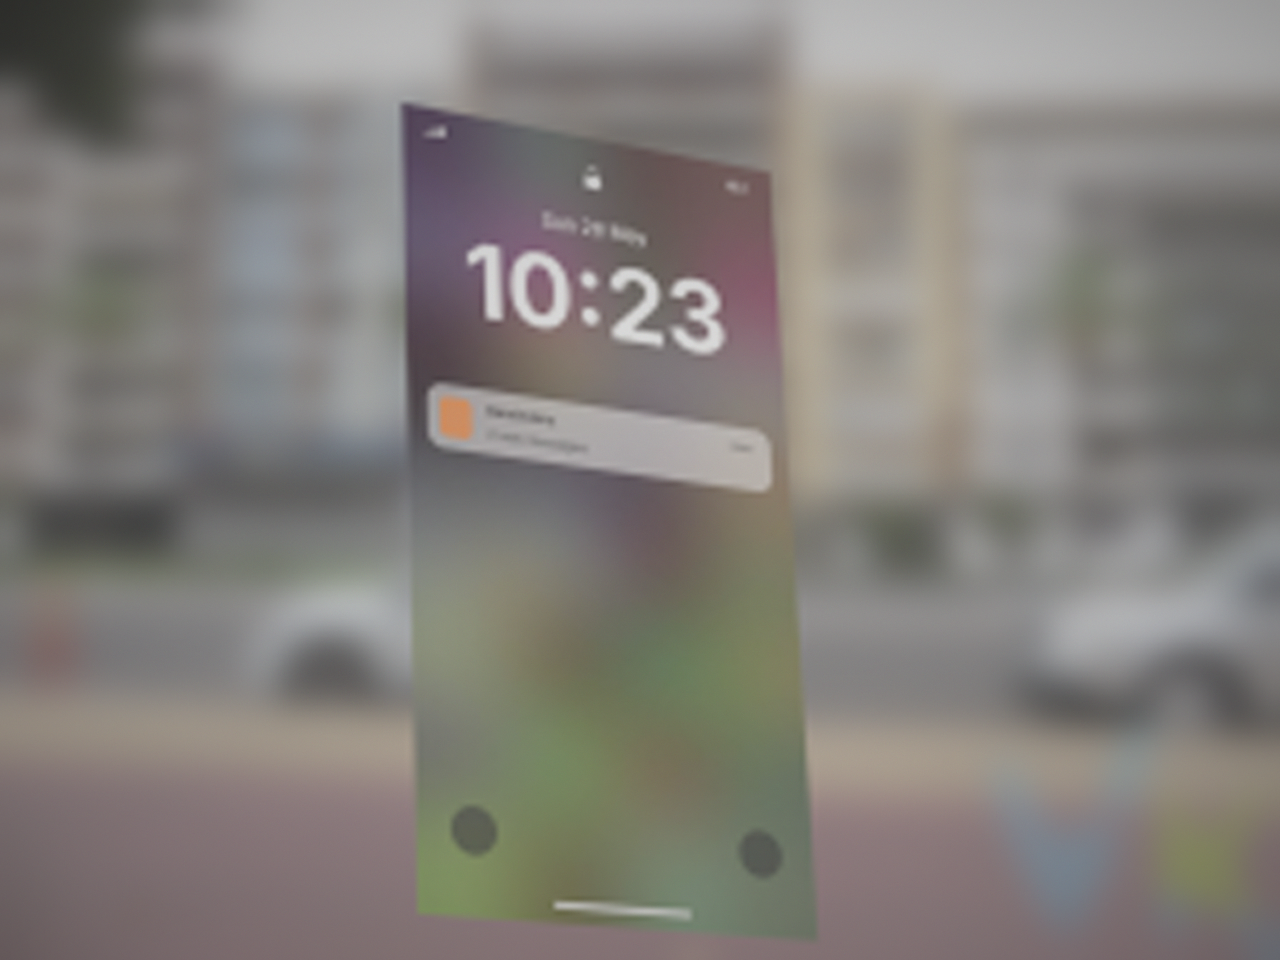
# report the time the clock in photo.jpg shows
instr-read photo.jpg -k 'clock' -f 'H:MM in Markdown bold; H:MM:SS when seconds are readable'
**10:23**
